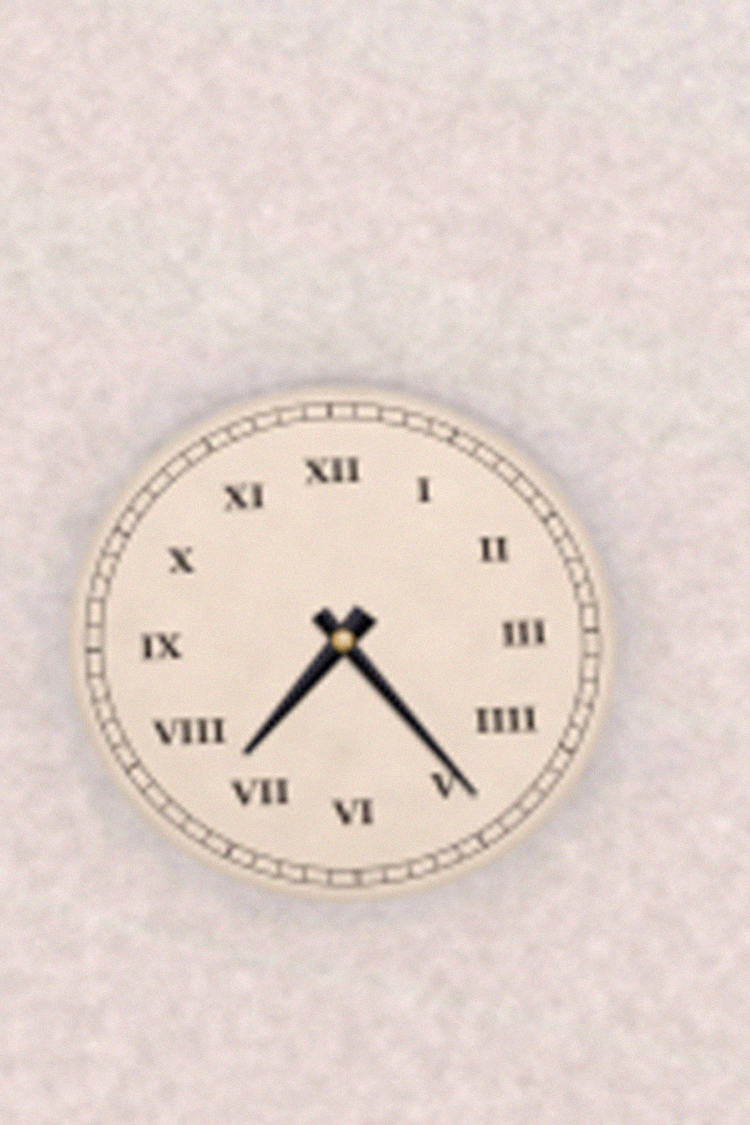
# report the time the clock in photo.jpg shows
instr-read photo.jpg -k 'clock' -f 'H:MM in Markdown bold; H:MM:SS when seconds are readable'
**7:24**
